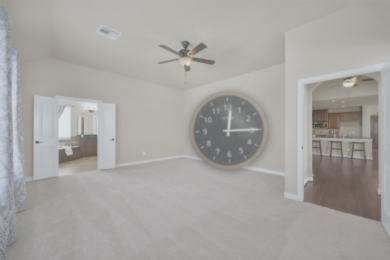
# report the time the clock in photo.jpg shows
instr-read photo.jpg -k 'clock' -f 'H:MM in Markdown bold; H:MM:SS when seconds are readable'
**12:15**
